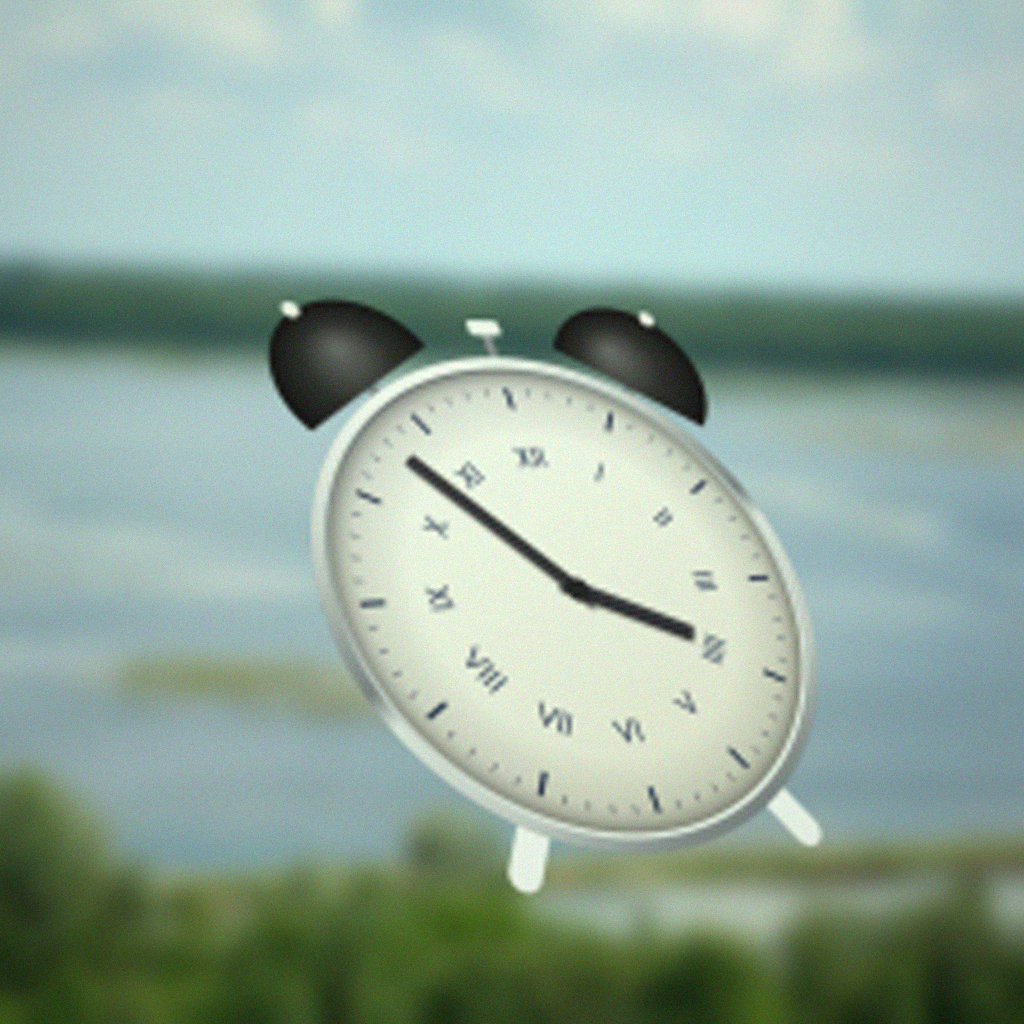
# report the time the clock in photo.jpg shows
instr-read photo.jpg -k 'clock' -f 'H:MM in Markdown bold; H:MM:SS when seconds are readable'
**3:53**
